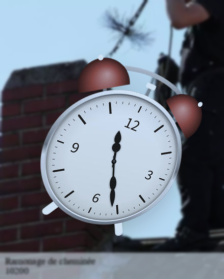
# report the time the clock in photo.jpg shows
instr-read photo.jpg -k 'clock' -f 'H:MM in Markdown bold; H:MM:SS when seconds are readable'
**11:26**
